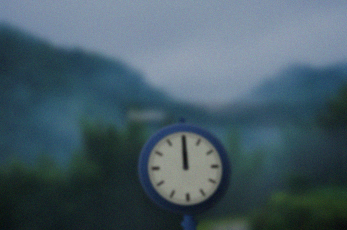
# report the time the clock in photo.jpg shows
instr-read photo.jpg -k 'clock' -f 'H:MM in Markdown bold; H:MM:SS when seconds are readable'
**12:00**
